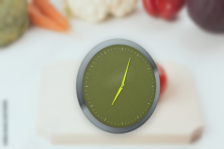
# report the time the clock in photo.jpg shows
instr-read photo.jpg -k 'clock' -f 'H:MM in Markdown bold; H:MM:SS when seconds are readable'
**7:03**
